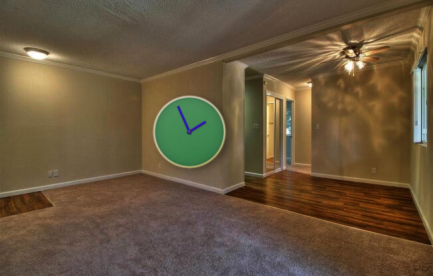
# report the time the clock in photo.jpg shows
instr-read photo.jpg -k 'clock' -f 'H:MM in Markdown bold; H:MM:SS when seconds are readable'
**1:56**
